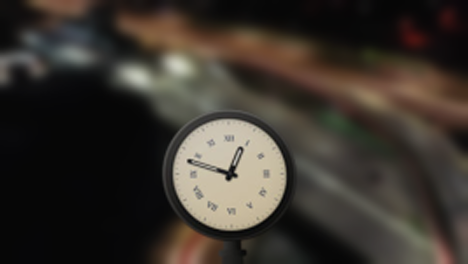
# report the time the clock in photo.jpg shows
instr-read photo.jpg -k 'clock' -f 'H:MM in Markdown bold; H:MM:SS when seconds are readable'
**12:48**
